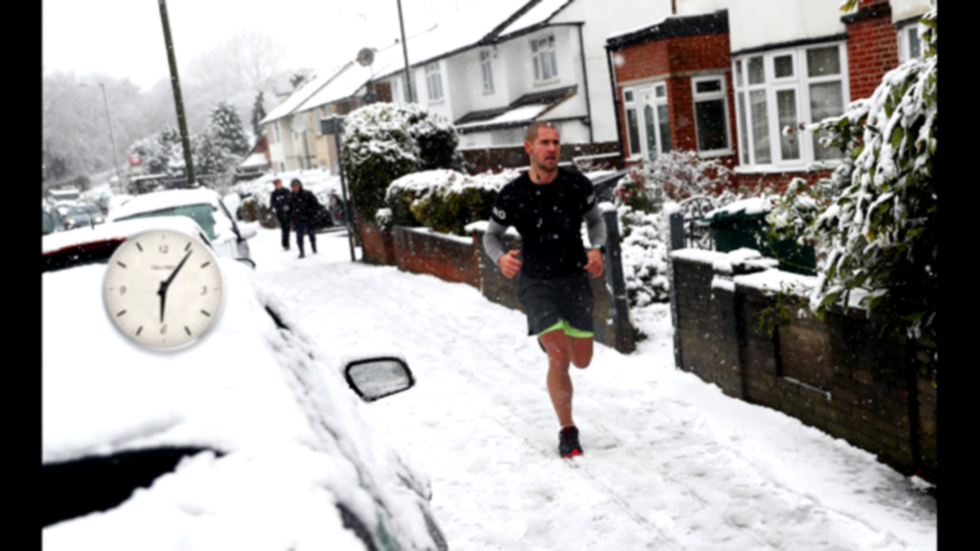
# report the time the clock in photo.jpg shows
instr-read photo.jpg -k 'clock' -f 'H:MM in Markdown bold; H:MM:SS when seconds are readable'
**6:06**
